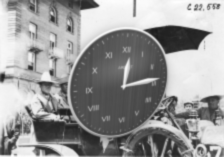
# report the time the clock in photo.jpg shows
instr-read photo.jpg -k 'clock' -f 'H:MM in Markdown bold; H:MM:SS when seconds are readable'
**12:14**
